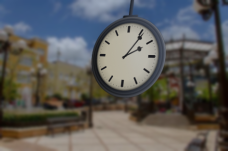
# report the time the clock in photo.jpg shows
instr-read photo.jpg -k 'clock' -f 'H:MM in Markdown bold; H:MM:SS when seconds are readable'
**2:06**
